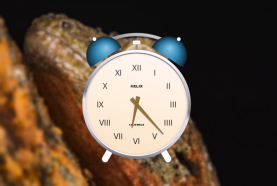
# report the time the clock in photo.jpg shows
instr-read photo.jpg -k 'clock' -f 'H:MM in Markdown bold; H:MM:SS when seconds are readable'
**6:23**
